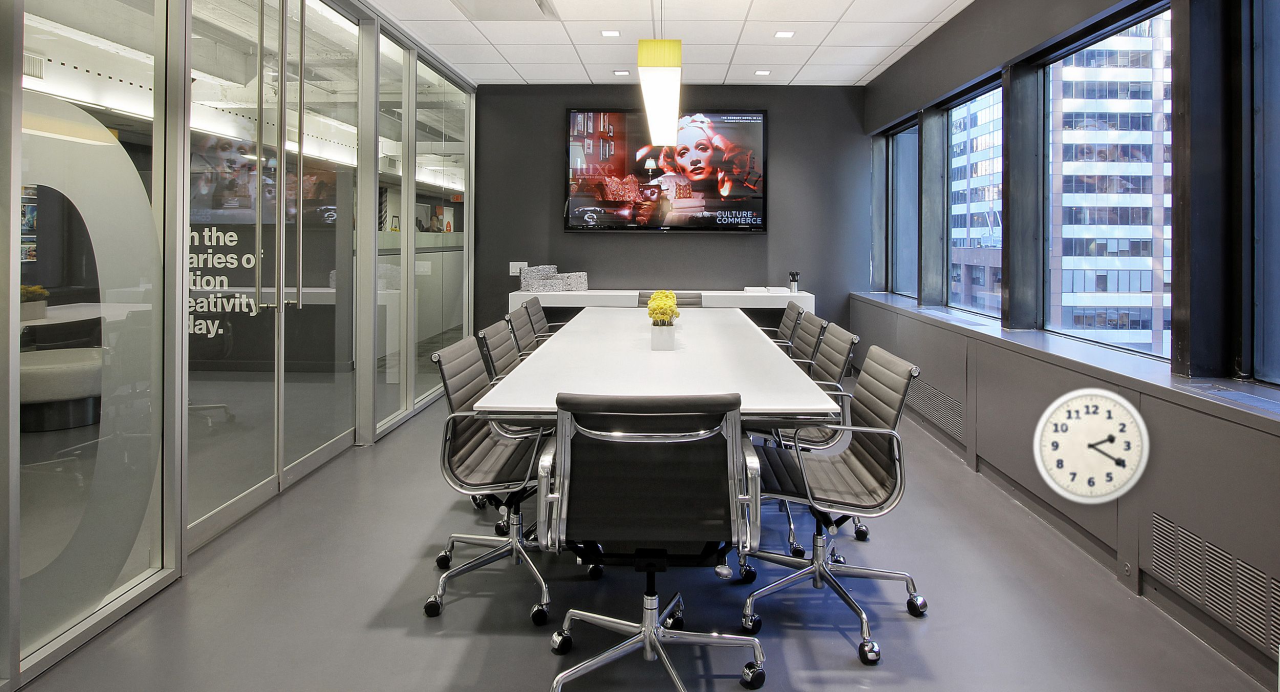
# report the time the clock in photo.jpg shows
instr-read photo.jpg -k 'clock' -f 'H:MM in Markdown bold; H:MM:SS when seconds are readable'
**2:20**
